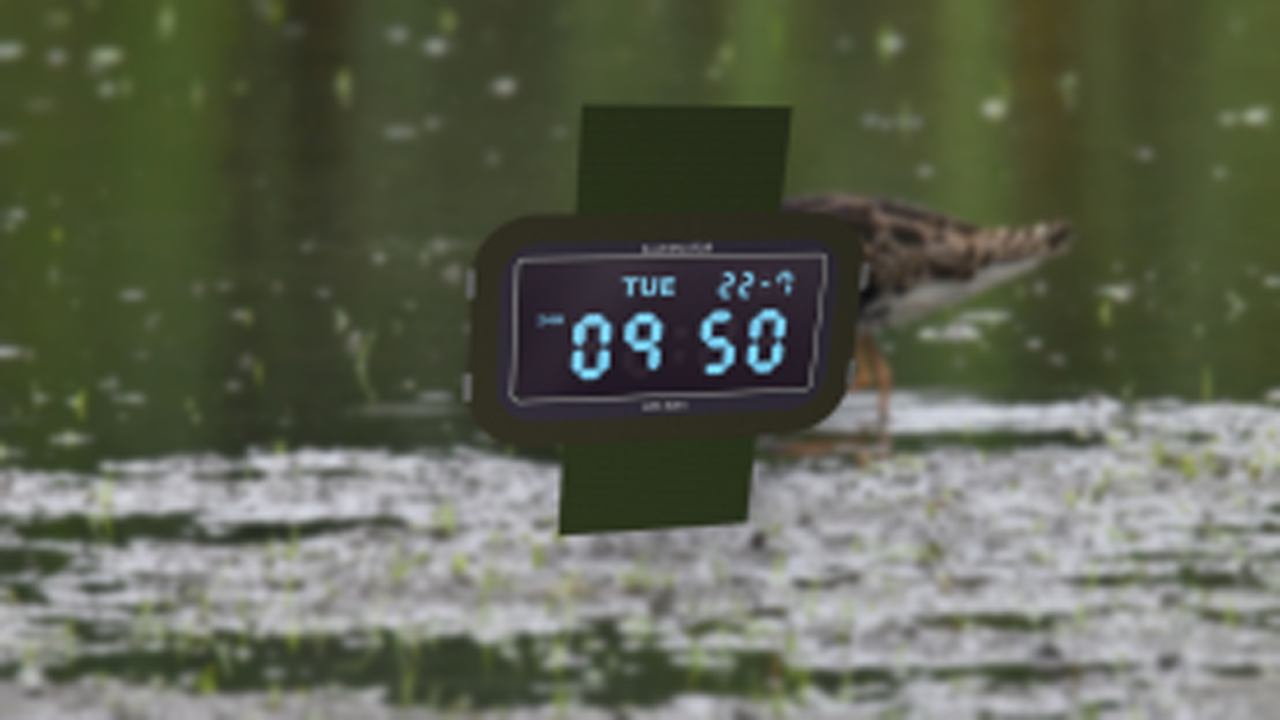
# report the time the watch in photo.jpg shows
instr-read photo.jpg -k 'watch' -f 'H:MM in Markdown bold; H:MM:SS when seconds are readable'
**9:50**
